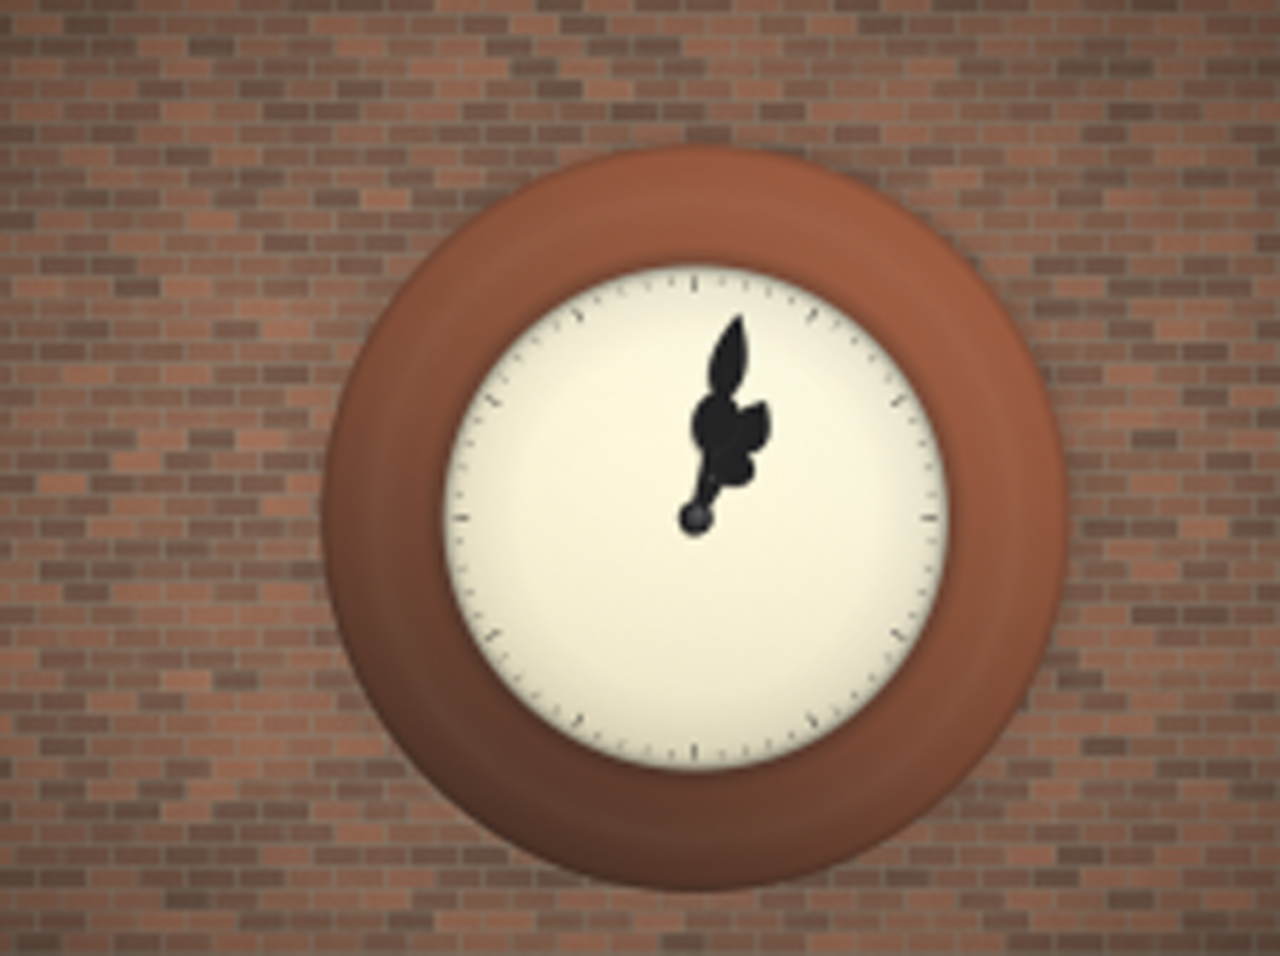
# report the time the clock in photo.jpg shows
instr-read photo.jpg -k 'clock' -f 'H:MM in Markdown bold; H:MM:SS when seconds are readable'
**1:02**
